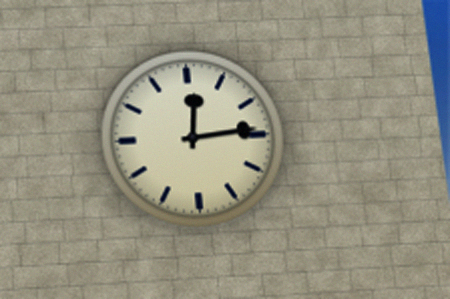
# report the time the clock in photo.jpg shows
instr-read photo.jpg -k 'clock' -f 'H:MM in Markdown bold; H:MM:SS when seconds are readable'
**12:14**
